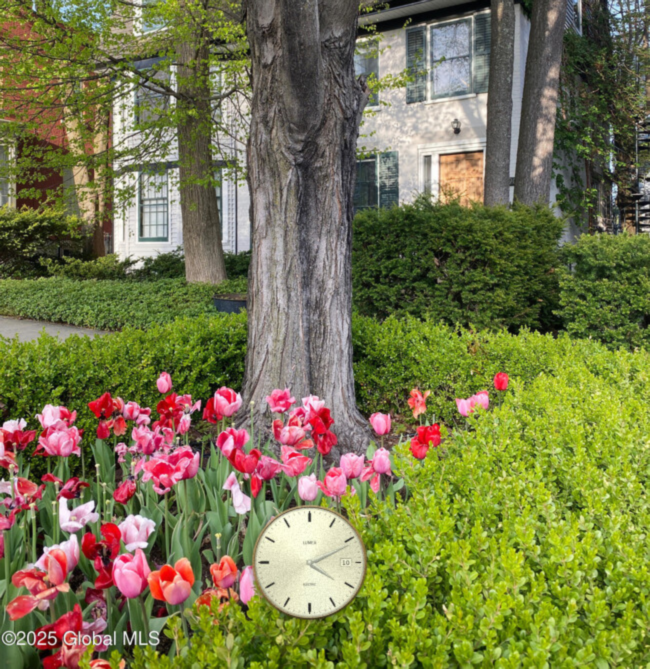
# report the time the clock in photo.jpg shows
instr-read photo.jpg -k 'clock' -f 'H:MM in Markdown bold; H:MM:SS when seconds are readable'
**4:11**
